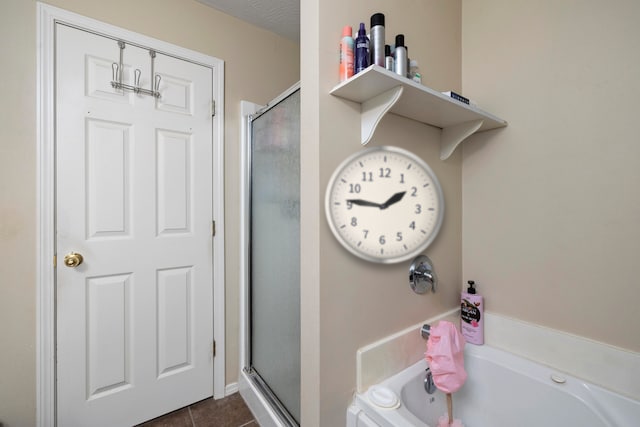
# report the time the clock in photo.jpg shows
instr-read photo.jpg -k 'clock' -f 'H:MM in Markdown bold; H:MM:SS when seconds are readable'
**1:46**
